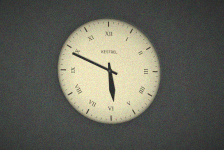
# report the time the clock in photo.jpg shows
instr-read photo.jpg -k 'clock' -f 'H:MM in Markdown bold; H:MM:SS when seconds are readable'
**5:49**
